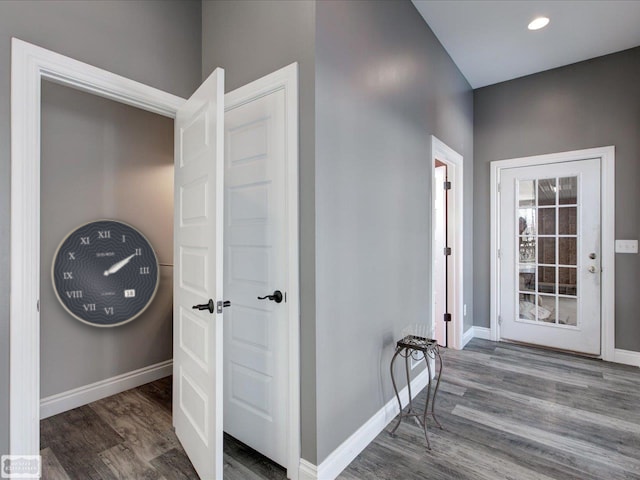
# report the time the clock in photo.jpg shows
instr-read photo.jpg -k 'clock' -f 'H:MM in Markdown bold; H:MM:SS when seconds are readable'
**2:10**
